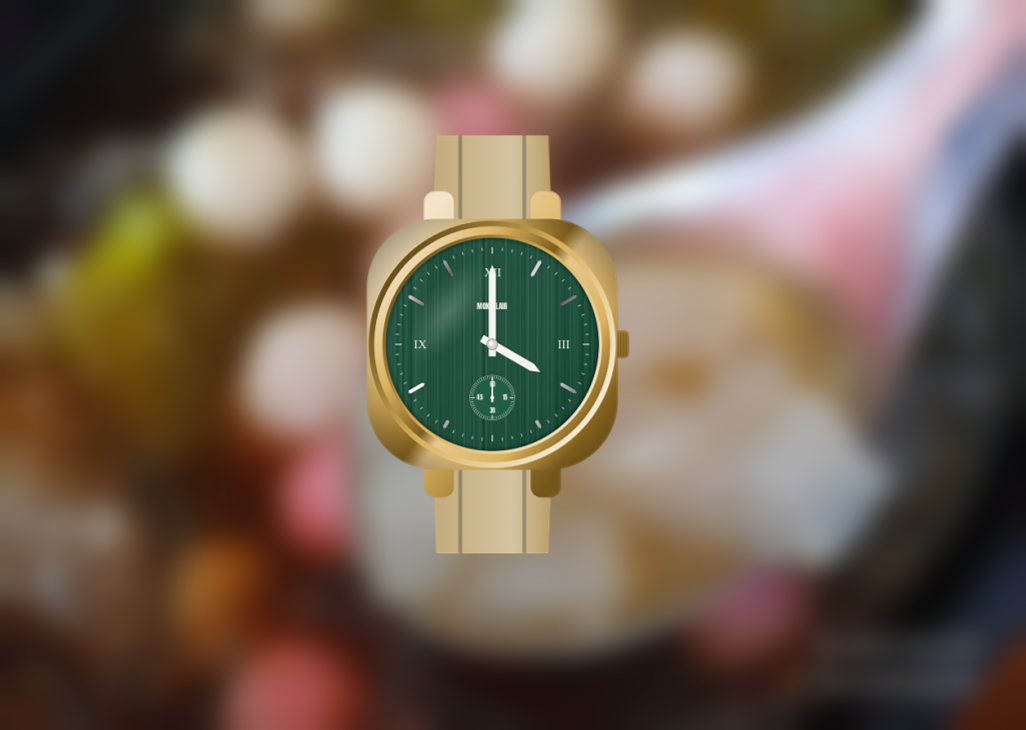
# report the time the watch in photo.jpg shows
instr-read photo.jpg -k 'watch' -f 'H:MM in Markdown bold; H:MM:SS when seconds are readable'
**4:00**
